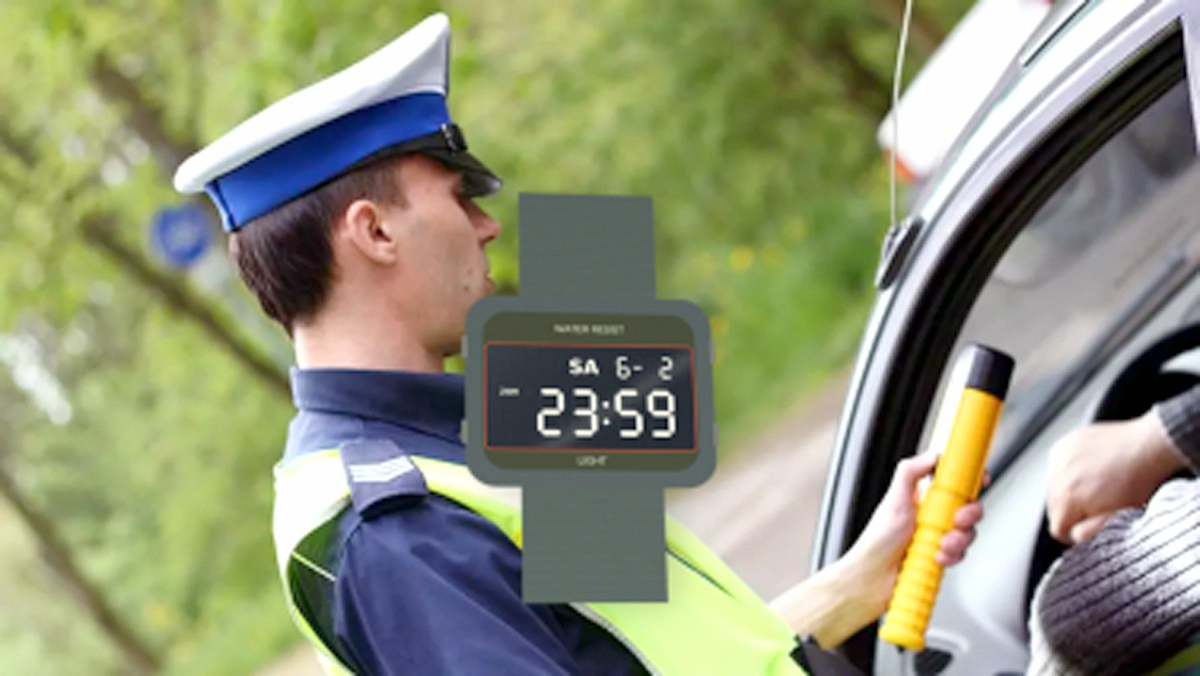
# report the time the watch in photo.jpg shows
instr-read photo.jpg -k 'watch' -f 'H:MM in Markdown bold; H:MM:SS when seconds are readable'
**23:59**
